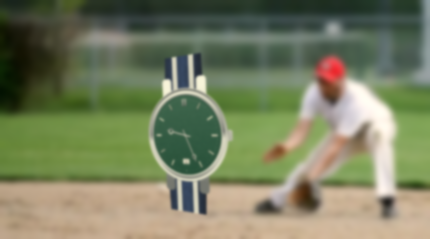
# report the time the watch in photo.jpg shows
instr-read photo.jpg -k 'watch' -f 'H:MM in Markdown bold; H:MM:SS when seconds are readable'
**9:26**
